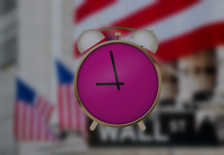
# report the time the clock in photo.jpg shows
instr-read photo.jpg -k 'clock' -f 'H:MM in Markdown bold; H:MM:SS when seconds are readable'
**8:58**
